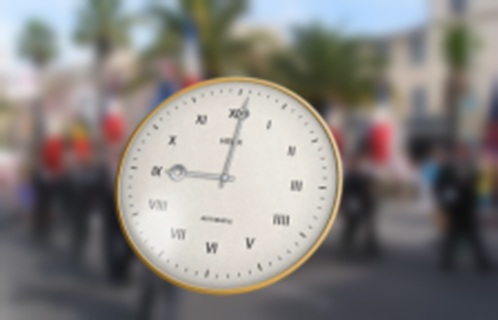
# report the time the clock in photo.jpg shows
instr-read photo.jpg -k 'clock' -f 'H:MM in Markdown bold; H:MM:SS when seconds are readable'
**9:01**
